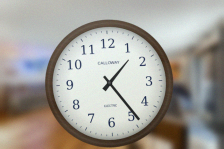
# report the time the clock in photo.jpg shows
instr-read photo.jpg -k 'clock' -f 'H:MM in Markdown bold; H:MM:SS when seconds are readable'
**1:24**
